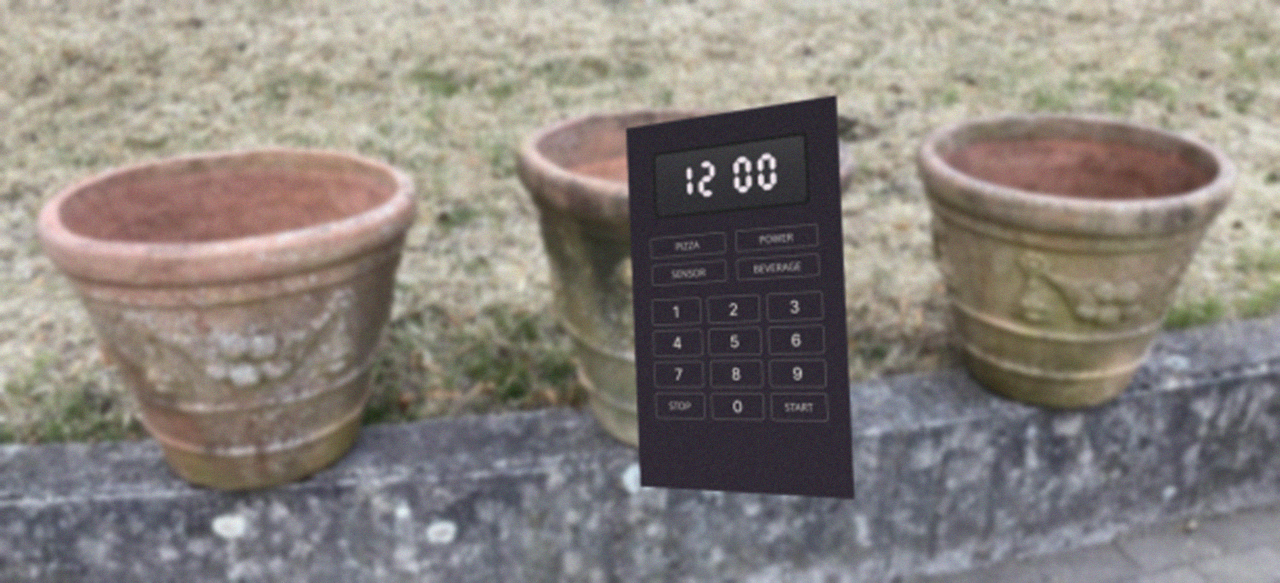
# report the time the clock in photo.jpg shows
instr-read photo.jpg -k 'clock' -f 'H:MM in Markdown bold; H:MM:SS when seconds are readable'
**12:00**
